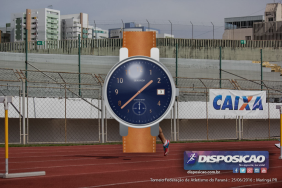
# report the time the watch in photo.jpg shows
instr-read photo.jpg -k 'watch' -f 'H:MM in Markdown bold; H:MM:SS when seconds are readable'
**1:38**
